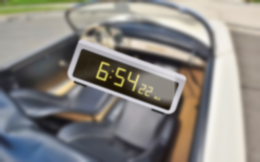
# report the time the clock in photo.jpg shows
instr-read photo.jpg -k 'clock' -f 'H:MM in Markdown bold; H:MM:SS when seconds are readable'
**6:54**
